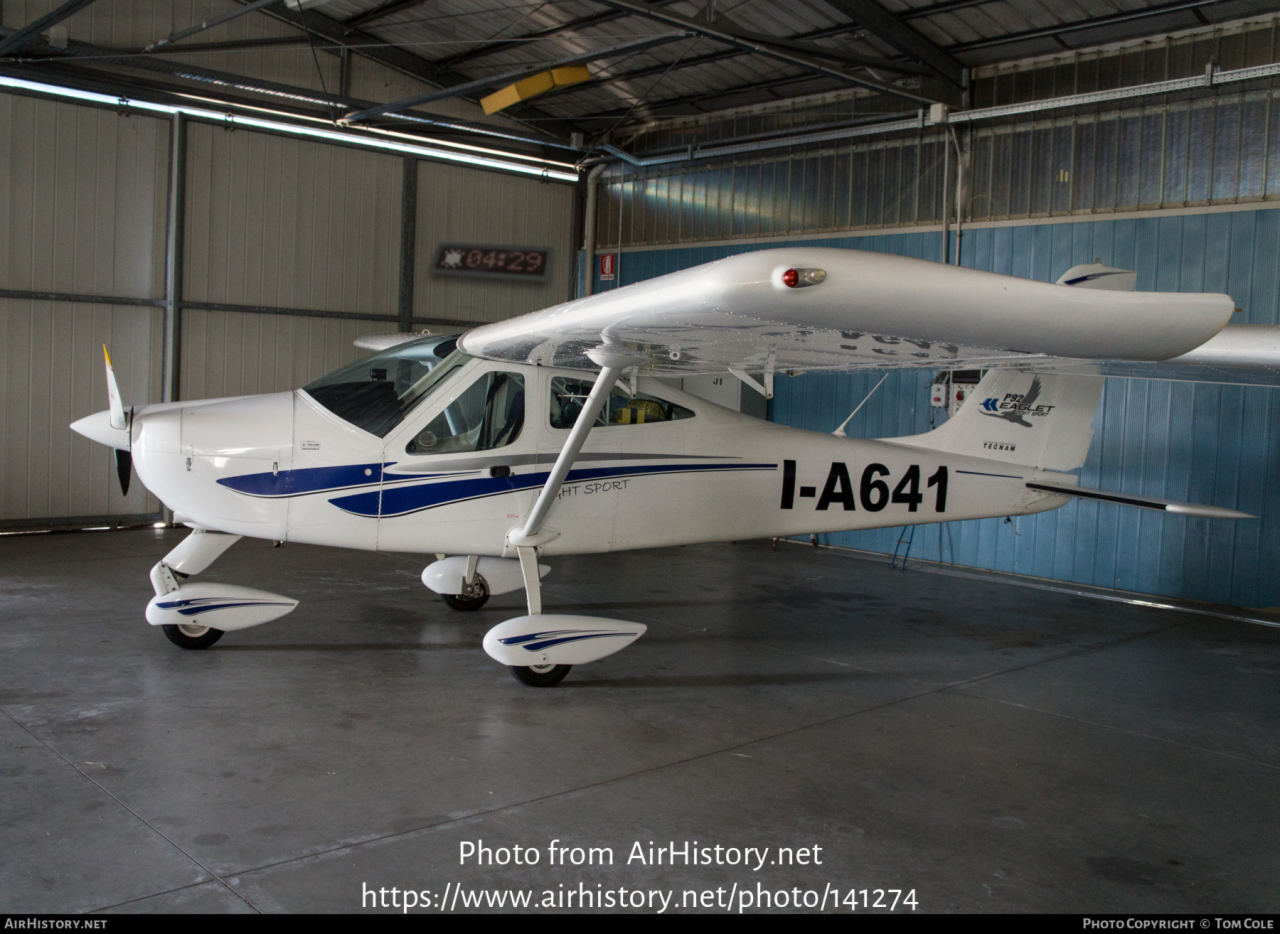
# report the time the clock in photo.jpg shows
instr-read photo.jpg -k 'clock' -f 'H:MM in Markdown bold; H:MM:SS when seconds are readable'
**4:29**
